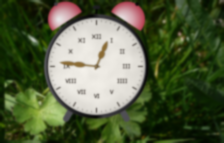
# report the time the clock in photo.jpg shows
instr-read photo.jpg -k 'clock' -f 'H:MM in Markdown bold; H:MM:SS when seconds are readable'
**12:46**
